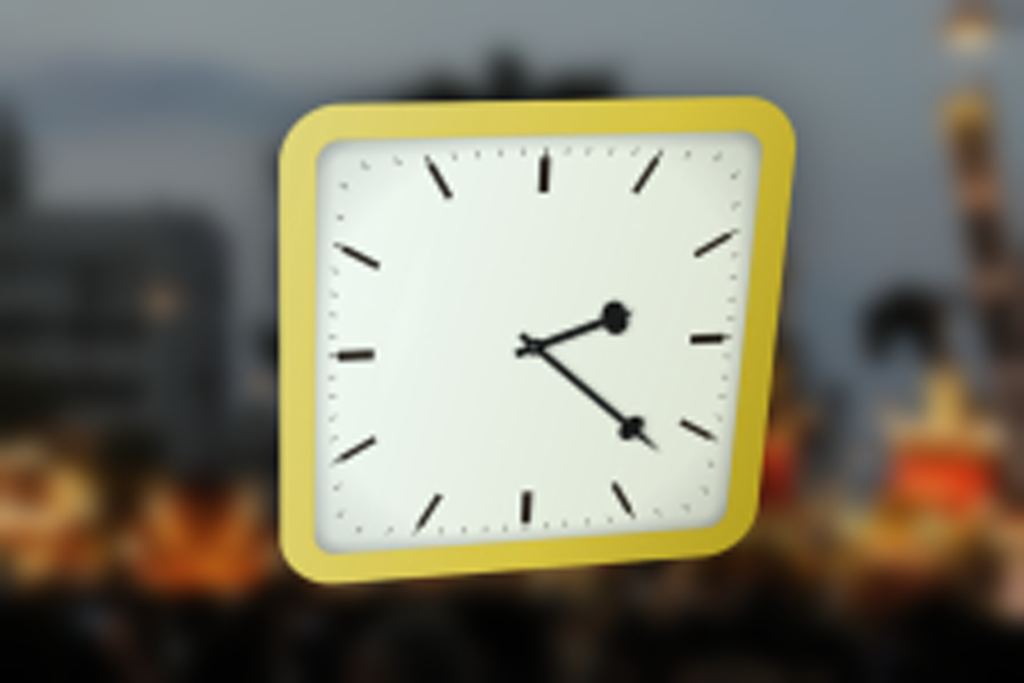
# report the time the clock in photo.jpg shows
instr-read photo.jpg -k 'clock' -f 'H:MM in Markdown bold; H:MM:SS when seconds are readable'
**2:22**
